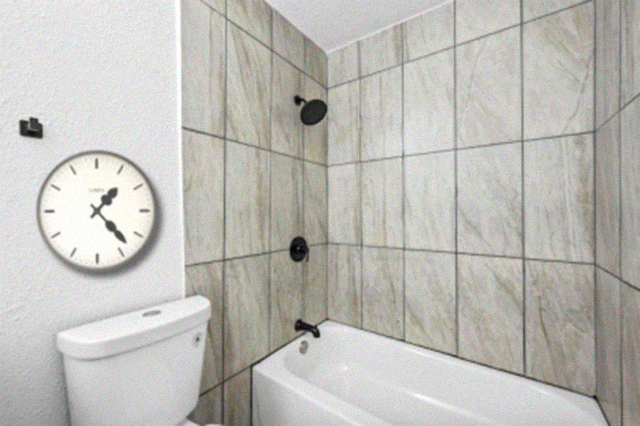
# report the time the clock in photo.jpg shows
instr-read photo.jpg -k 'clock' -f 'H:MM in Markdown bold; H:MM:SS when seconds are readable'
**1:23**
